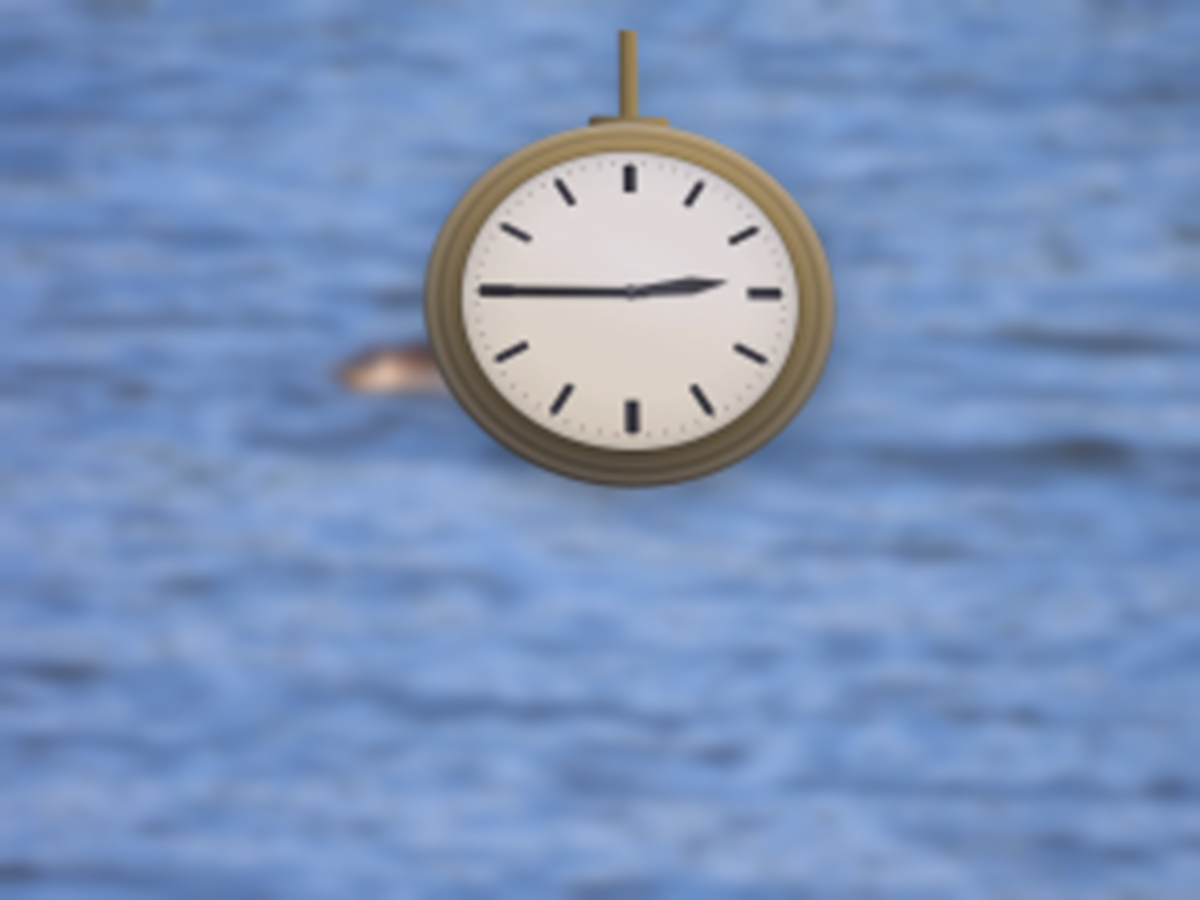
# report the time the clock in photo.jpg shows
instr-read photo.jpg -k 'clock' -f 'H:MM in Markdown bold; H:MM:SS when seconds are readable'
**2:45**
